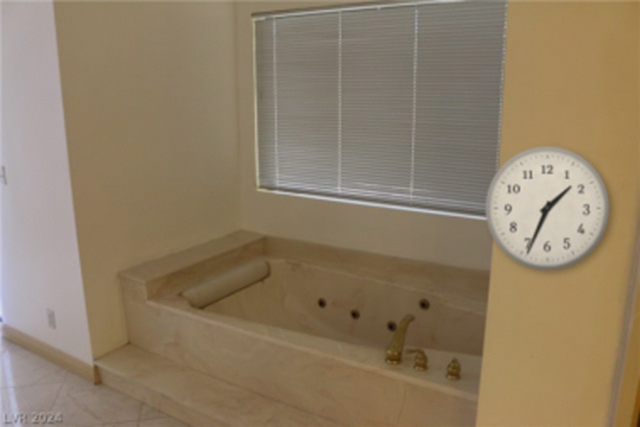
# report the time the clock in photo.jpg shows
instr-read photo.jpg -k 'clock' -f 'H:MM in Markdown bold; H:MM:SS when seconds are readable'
**1:34**
